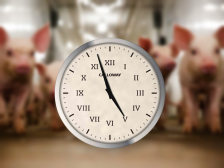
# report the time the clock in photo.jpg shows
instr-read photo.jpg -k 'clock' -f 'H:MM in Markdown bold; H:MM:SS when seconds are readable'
**4:57**
